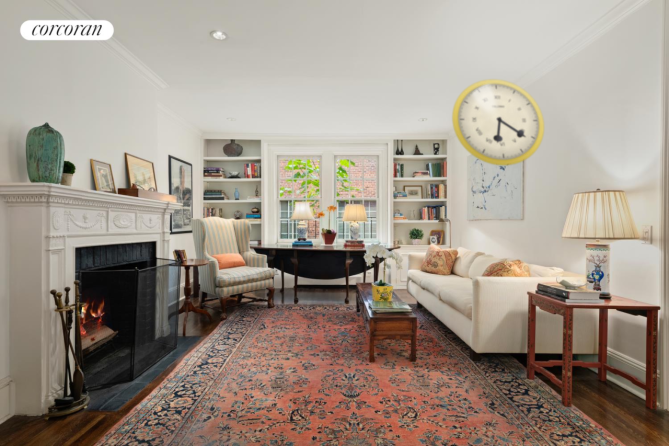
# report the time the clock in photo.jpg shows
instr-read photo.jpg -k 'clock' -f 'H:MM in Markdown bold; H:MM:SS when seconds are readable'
**6:21**
